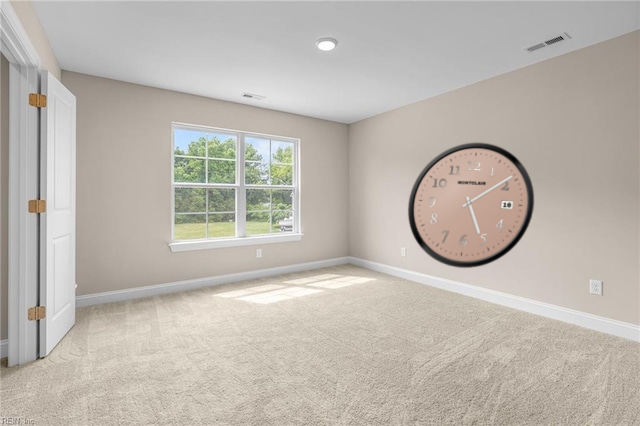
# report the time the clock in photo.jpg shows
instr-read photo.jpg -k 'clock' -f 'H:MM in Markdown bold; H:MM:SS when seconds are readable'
**5:09**
